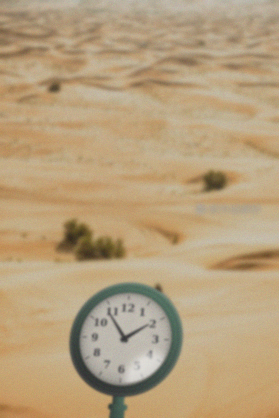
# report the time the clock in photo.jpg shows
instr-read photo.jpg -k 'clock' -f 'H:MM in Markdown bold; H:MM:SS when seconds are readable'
**1:54**
